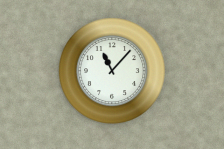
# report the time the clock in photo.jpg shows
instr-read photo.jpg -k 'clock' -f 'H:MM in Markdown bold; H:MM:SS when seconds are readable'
**11:07**
